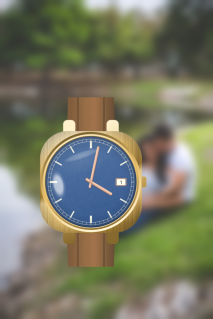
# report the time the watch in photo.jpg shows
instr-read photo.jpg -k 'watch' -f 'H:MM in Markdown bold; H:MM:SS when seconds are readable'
**4:02**
